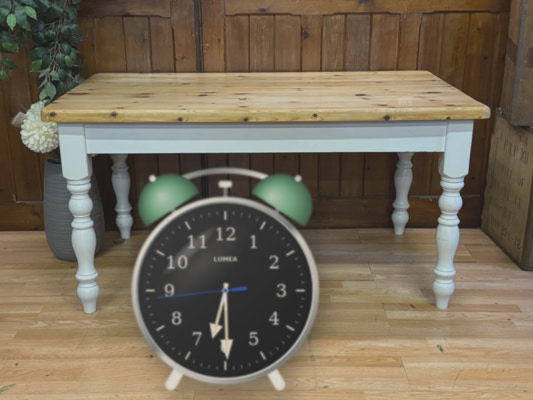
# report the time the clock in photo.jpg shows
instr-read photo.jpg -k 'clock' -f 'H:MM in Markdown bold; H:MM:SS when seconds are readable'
**6:29:44**
